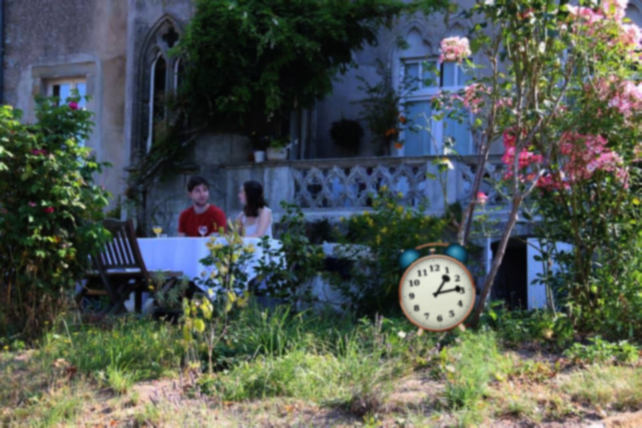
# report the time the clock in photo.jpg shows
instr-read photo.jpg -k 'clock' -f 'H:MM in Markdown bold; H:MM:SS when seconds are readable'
**1:14**
